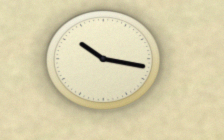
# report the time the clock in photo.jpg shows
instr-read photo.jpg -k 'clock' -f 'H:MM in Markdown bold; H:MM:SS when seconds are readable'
**10:17**
